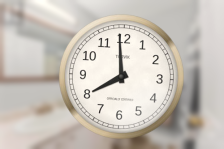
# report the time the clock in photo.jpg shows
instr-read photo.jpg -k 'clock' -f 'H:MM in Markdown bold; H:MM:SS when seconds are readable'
**7:59**
